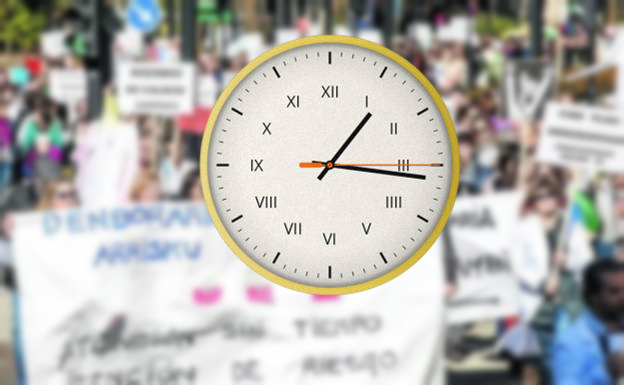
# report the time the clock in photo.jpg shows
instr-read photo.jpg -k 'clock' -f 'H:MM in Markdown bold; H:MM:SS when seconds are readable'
**1:16:15**
